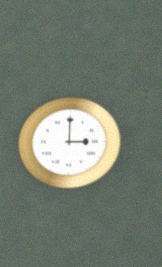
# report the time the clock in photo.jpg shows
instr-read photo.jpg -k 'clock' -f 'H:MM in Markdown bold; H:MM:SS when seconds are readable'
**3:00**
